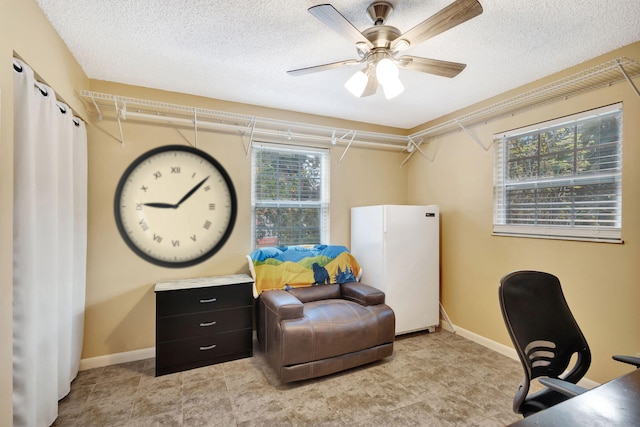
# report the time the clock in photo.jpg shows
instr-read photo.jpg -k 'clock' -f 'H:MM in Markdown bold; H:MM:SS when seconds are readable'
**9:08**
